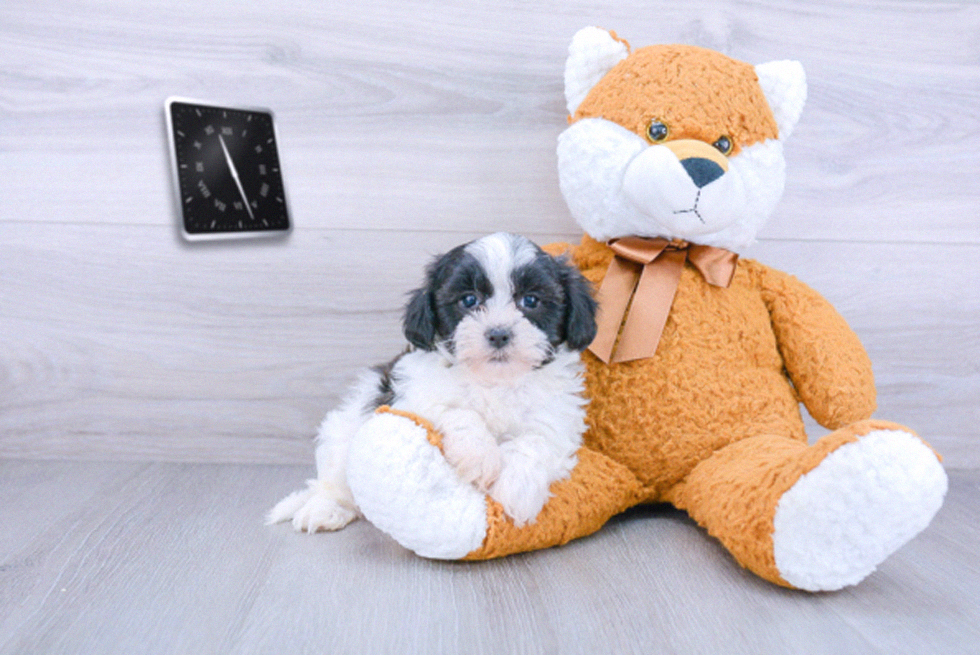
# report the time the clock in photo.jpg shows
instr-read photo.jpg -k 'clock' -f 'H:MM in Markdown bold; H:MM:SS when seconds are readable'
**11:27**
